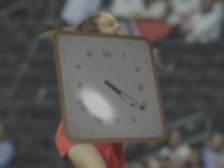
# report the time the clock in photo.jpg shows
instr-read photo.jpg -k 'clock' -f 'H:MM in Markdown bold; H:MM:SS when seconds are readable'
**4:21**
